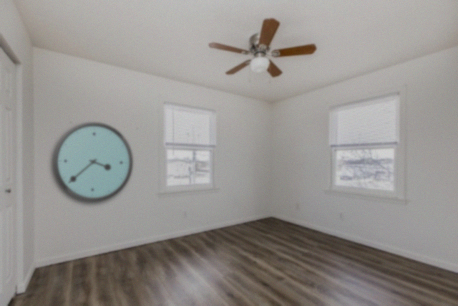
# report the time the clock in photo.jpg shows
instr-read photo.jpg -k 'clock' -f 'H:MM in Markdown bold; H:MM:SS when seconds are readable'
**3:38**
